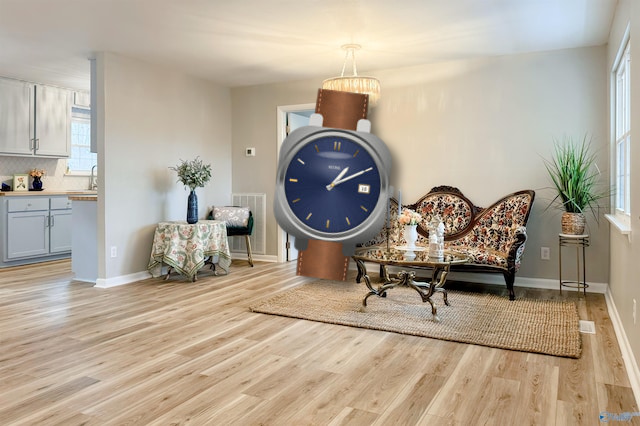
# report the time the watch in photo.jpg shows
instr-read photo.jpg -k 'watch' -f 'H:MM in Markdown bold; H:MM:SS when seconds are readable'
**1:10**
